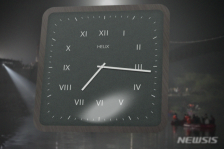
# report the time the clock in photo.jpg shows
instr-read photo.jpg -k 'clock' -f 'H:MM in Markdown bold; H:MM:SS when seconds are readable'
**7:16**
